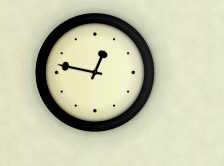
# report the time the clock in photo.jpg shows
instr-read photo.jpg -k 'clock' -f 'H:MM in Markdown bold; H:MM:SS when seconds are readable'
**12:47**
